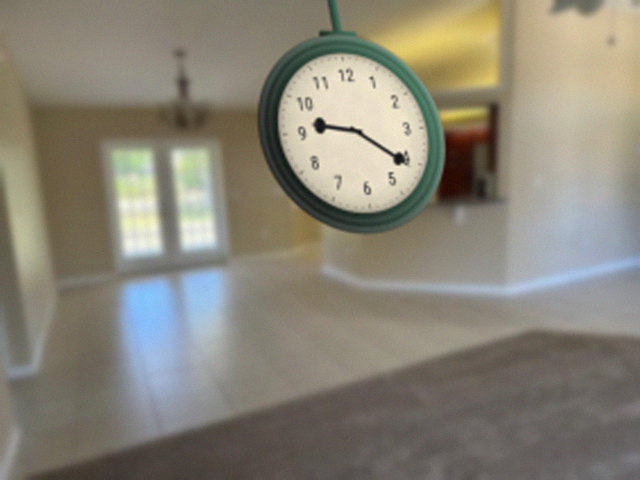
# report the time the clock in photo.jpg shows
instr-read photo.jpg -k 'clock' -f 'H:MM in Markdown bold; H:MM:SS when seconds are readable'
**9:21**
